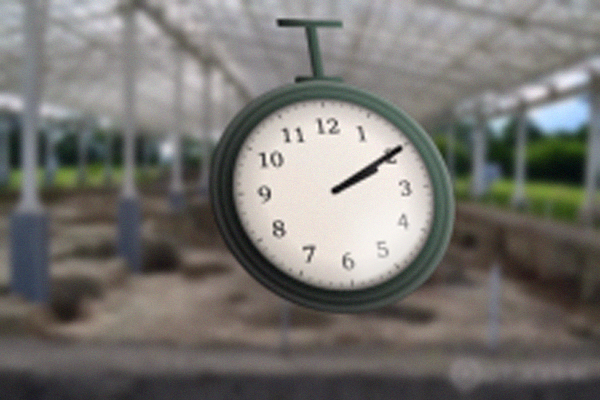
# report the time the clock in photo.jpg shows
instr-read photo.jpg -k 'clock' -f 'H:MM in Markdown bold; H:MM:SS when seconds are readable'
**2:10**
